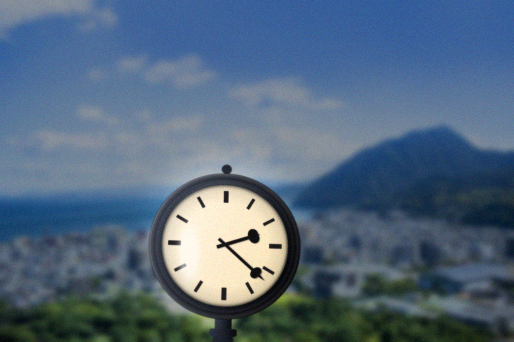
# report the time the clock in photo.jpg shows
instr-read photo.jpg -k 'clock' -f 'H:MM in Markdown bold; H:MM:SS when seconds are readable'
**2:22**
